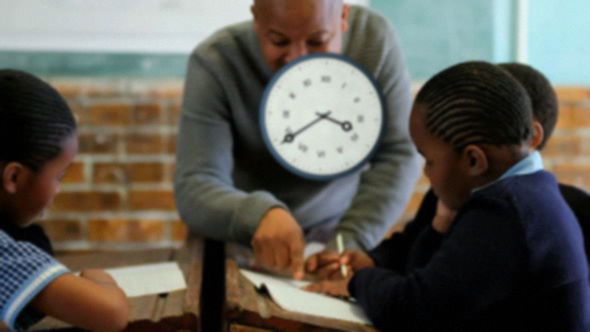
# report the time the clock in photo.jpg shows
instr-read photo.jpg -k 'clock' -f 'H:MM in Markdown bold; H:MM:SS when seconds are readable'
**3:39**
